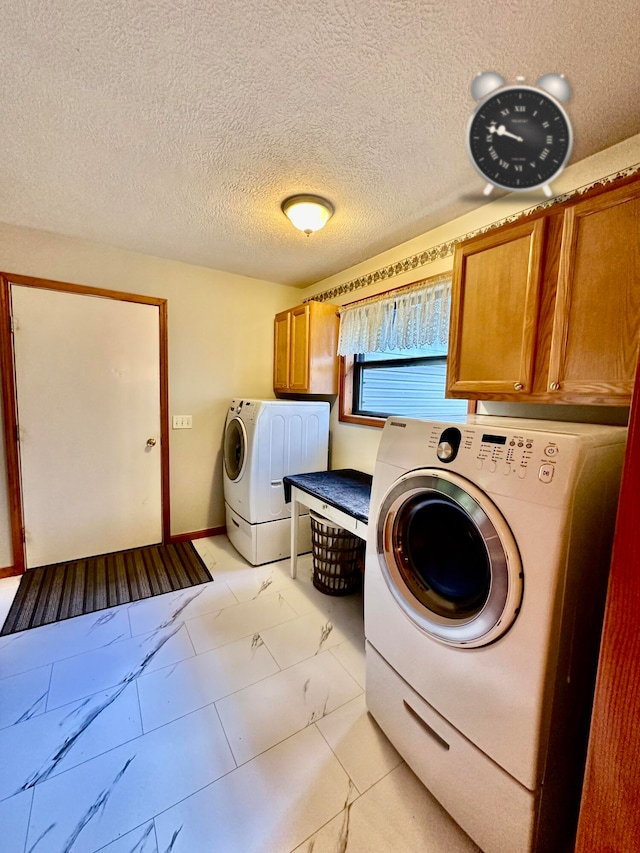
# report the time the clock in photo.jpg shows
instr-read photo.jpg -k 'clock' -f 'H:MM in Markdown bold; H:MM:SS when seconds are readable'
**9:48**
